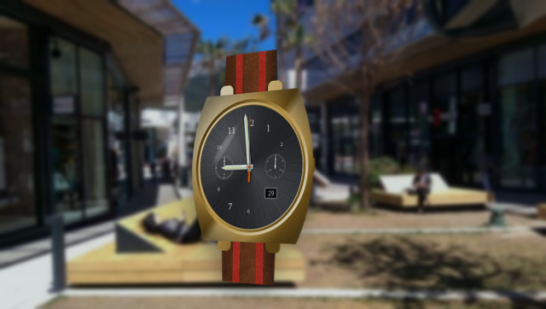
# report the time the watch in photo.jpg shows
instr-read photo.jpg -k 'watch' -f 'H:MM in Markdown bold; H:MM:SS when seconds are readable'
**8:59**
